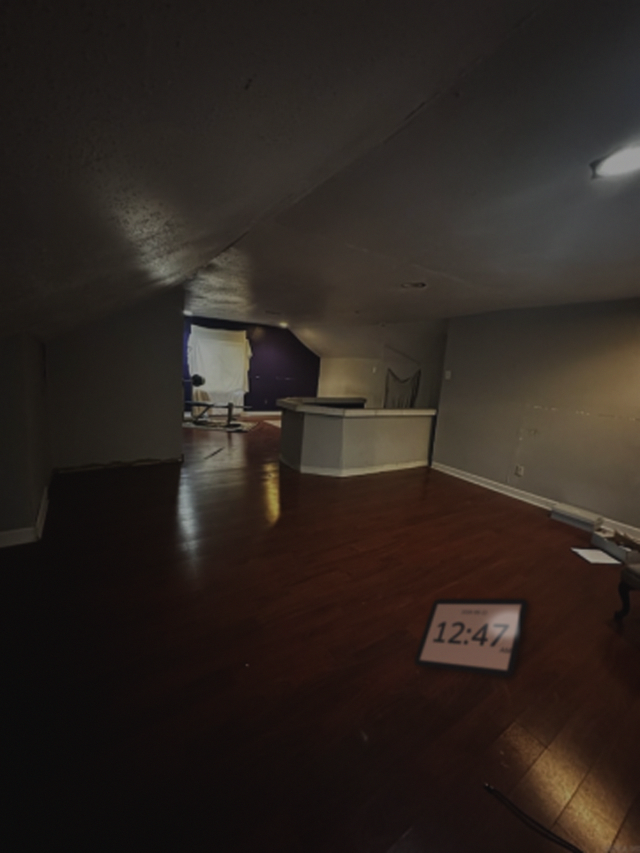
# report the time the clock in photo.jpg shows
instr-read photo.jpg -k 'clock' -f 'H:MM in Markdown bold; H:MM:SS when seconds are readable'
**12:47**
